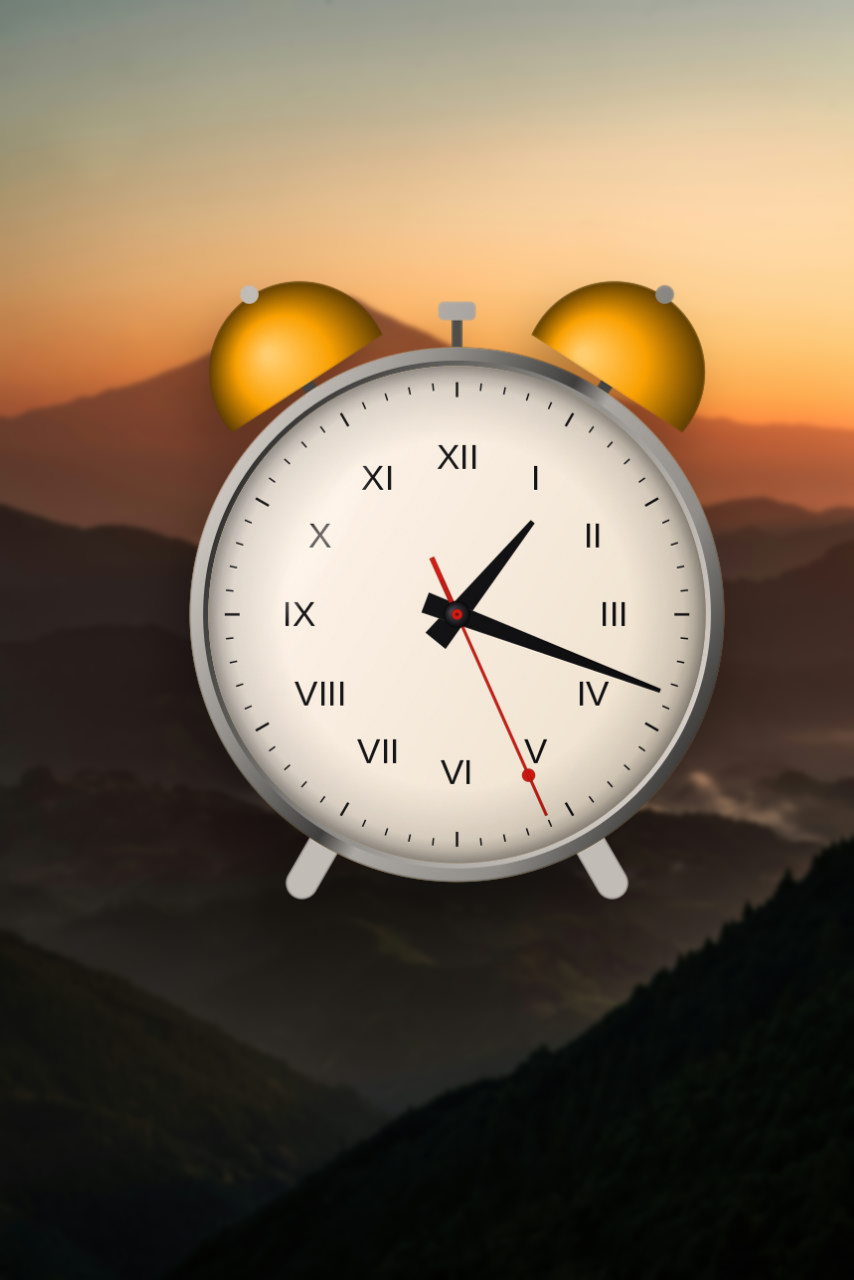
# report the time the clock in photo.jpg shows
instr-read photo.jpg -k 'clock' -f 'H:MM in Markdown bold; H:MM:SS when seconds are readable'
**1:18:26**
